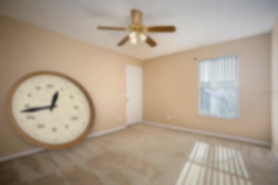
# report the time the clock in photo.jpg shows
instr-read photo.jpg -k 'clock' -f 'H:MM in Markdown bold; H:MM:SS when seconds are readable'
**12:43**
